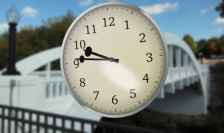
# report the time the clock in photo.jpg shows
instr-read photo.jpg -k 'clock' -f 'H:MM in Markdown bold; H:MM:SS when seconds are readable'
**9:46**
